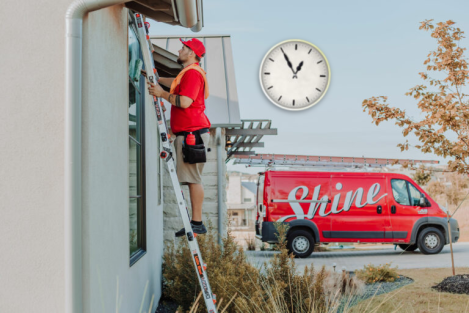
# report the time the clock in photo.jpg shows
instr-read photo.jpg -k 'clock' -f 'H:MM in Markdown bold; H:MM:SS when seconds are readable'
**12:55**
